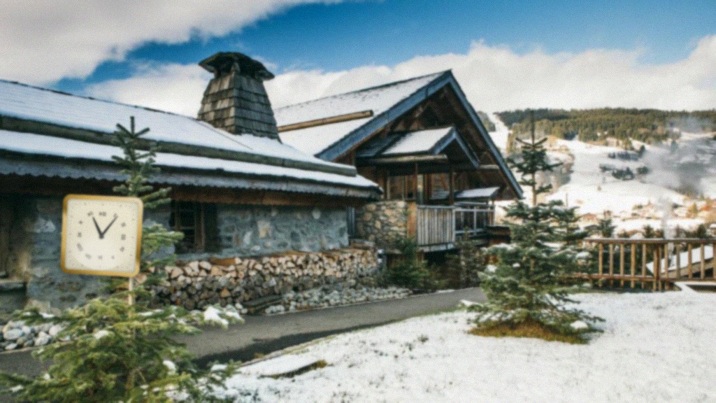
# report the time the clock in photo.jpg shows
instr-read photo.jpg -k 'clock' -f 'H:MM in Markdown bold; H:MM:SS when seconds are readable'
**11:06**
